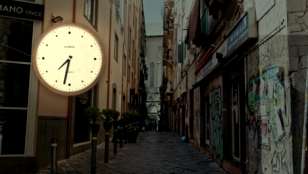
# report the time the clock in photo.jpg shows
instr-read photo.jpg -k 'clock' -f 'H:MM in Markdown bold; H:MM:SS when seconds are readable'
**7:32**
